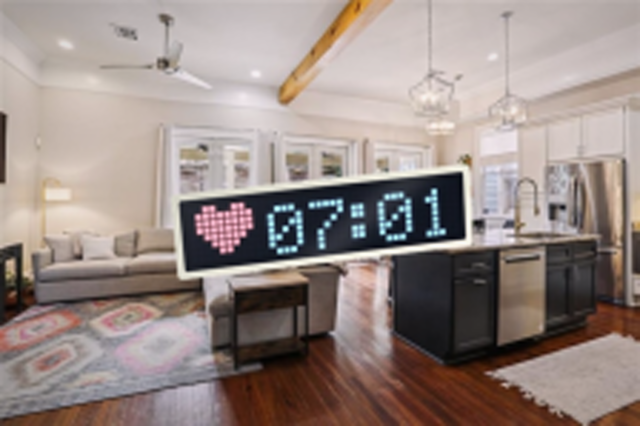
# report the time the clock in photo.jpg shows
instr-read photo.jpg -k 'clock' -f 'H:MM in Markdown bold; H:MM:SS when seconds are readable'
**7:01**
